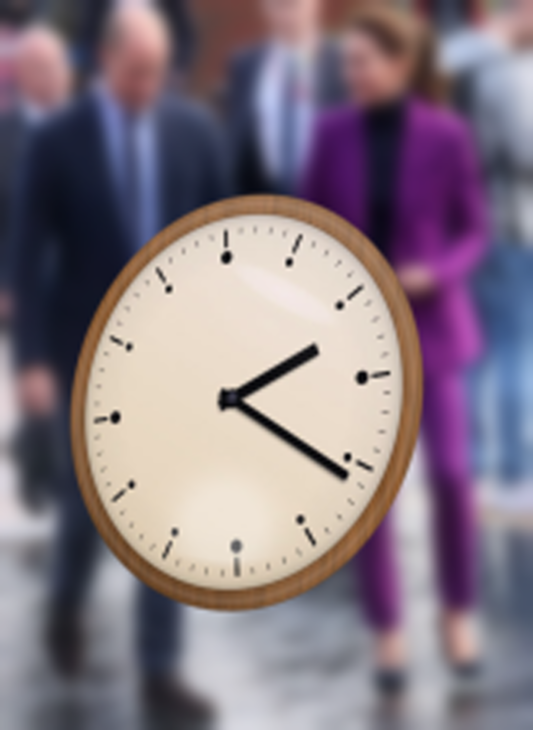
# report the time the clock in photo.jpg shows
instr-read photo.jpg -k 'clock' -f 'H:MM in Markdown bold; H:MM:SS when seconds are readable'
**2:21**
